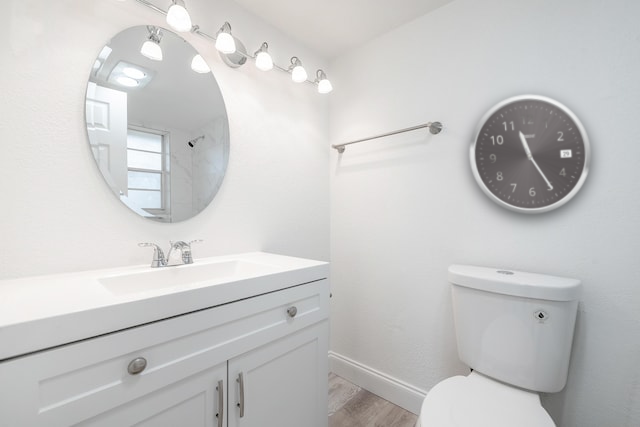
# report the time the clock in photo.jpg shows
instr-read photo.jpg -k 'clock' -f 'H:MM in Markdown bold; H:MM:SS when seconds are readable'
**11:25**
